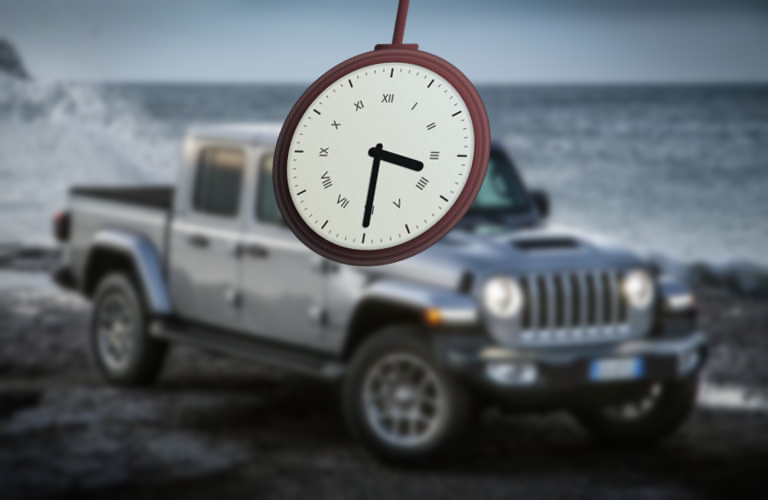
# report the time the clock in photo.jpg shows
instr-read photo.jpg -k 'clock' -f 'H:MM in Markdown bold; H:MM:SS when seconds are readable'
**3:30**
